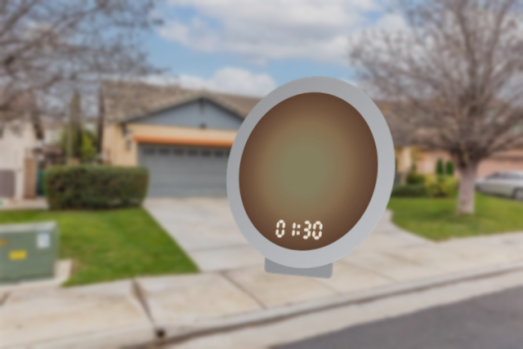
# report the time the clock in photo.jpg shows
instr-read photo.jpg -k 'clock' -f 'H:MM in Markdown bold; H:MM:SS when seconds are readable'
**1:30**
